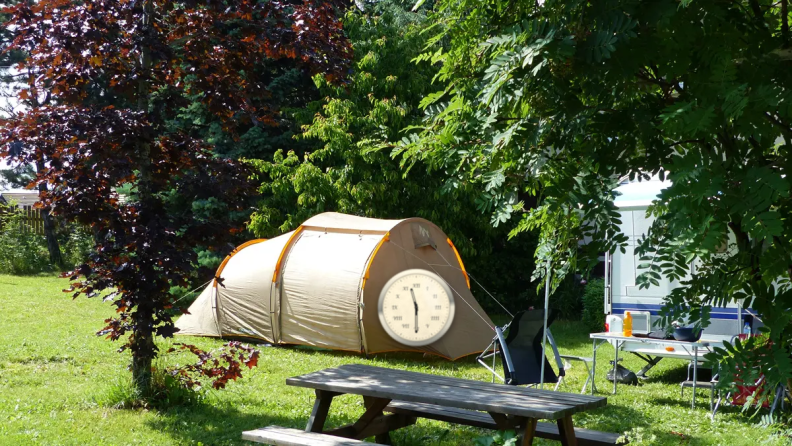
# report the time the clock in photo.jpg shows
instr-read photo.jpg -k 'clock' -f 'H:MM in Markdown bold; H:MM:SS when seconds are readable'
**11:30**
